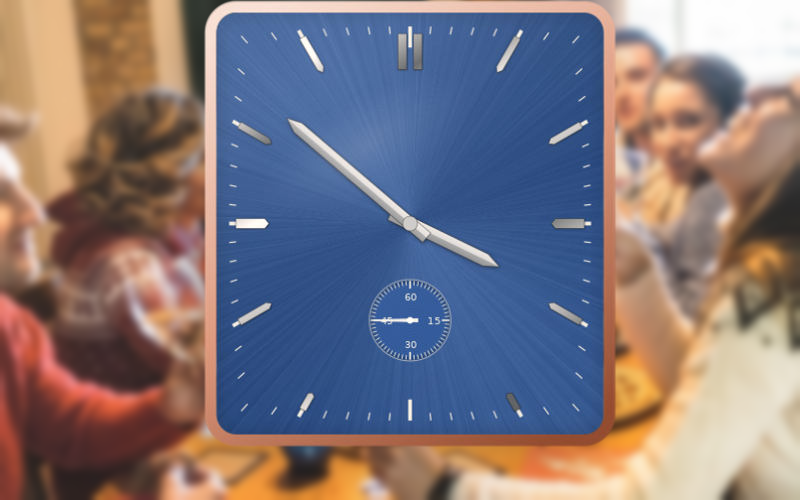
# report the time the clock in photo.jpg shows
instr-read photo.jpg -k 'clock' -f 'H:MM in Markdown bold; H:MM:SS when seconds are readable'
**3:51:45**
